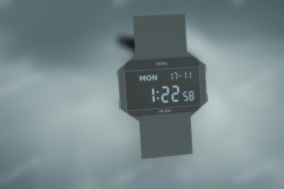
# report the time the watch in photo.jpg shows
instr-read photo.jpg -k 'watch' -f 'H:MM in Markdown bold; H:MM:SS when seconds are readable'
**1:22:58**
